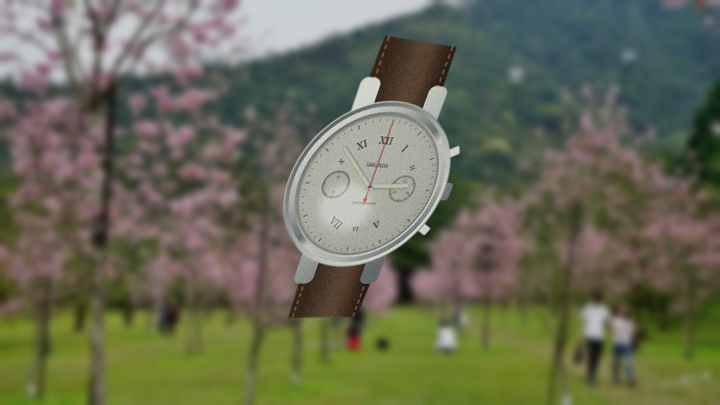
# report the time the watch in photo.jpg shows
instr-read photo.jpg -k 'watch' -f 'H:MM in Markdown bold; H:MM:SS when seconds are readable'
**2:52**
